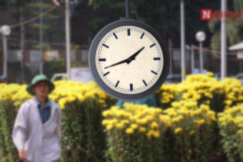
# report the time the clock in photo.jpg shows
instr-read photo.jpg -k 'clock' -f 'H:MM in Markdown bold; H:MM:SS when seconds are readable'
**1:42**
